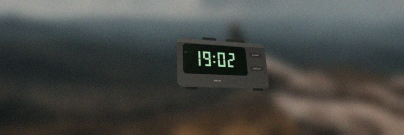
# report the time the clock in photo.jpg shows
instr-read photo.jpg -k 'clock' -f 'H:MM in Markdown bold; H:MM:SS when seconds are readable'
**19:02**
